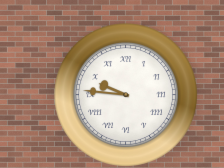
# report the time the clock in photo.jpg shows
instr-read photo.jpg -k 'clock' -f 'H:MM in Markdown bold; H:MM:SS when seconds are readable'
**9:46**
